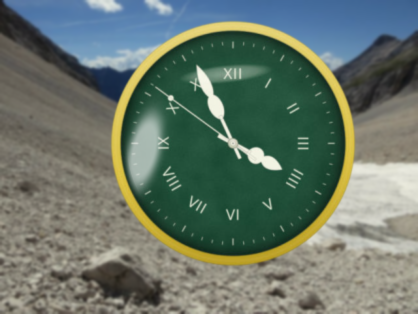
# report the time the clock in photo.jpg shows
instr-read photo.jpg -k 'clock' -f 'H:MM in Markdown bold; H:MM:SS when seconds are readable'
**3:55:51**
